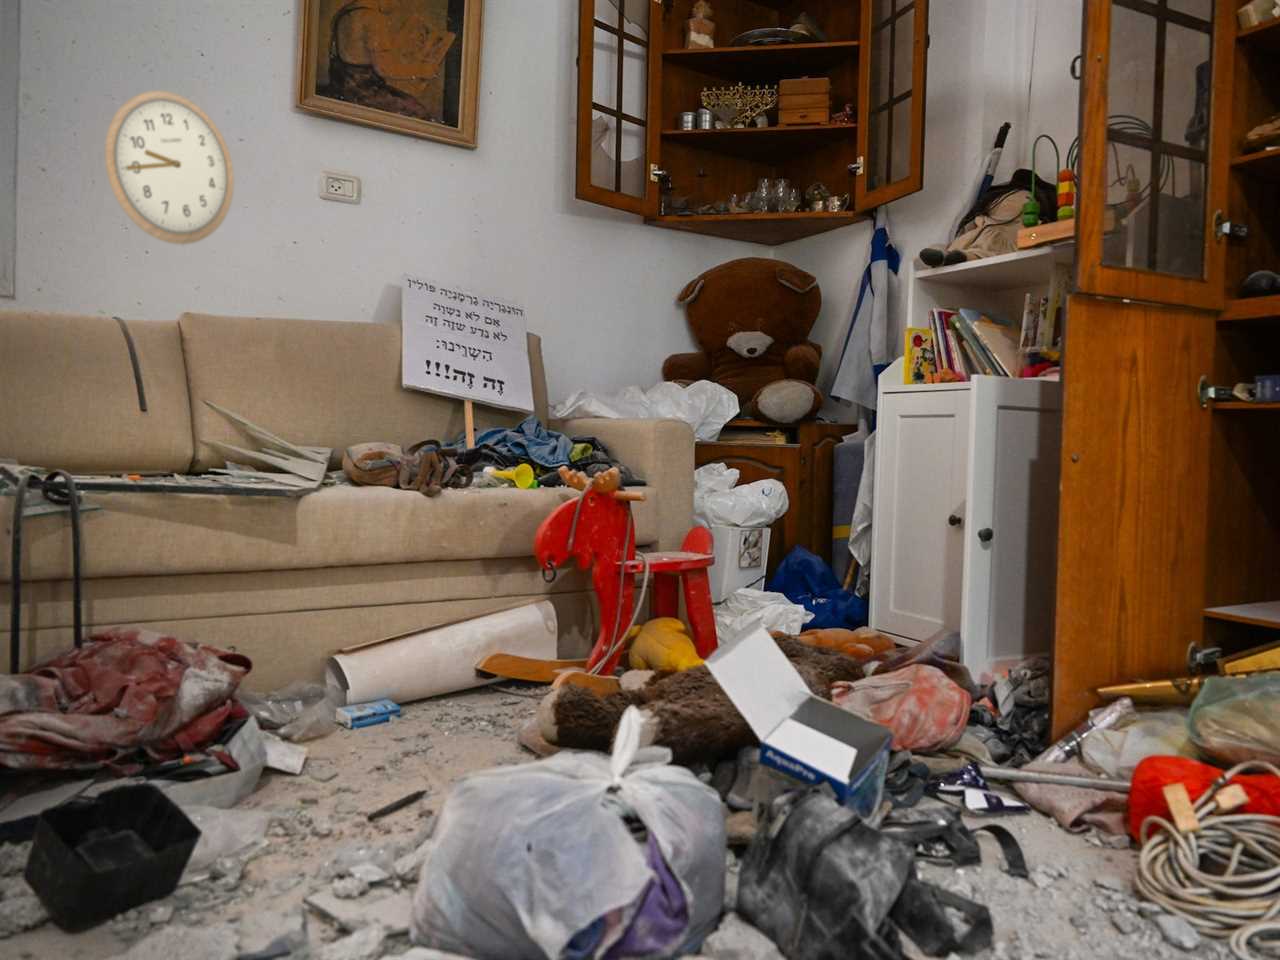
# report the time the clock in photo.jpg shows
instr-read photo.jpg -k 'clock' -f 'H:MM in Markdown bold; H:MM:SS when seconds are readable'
**9:45**
